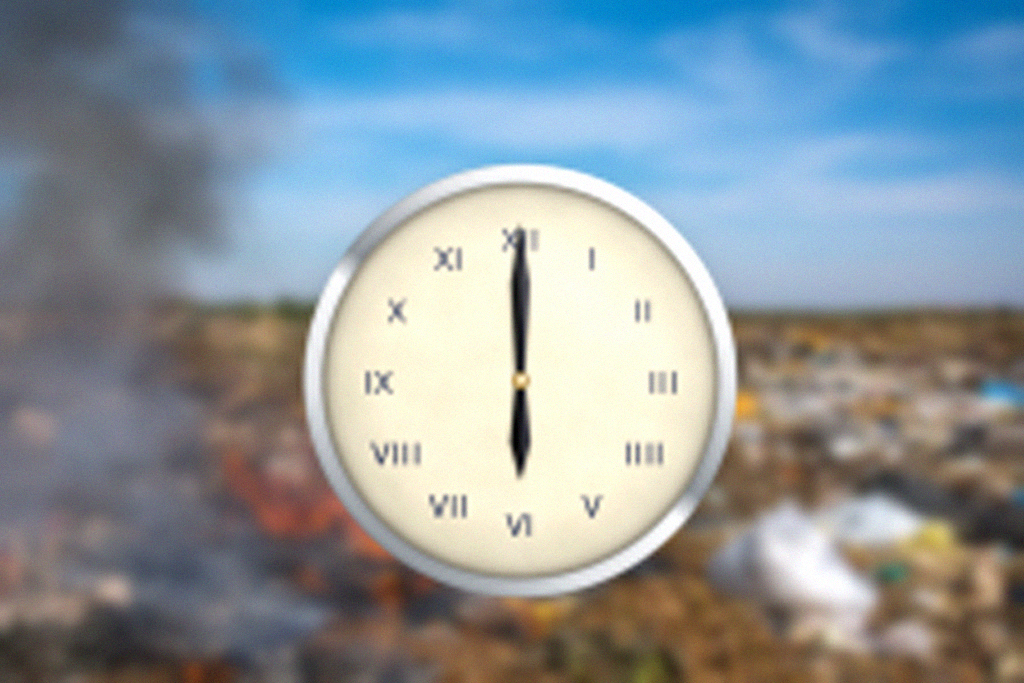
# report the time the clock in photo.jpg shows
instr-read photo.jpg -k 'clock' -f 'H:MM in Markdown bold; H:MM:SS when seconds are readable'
**6:00**
